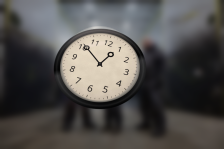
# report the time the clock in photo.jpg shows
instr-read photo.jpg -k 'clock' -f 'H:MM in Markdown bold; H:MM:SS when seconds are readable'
**12:51**
